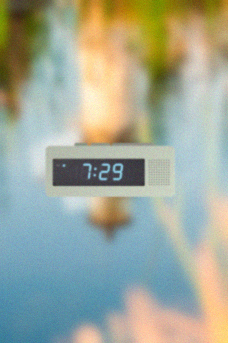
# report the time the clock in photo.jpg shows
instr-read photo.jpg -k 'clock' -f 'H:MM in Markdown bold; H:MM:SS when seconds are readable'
**7:29**
